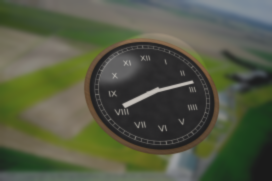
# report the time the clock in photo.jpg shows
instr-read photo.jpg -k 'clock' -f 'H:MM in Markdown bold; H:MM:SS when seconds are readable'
**8:13**
